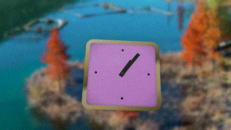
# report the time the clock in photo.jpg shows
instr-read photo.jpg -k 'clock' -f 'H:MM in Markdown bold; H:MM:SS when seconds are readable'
**1:06**
